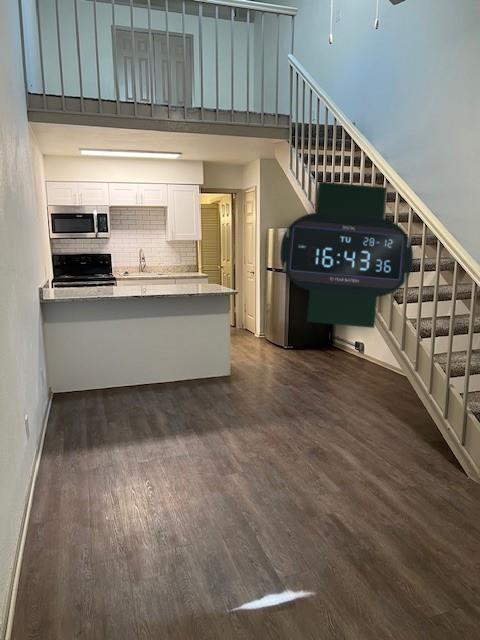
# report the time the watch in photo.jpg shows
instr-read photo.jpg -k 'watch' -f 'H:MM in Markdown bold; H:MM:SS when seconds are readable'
**16:43:36**
